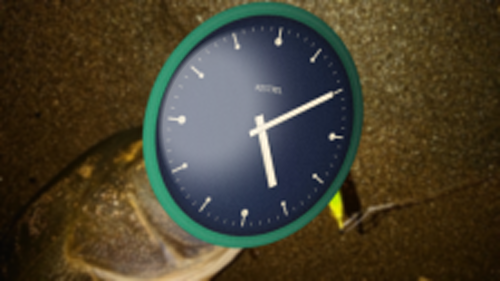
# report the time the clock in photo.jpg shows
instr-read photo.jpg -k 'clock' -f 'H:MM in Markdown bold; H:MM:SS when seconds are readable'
**5:10**
